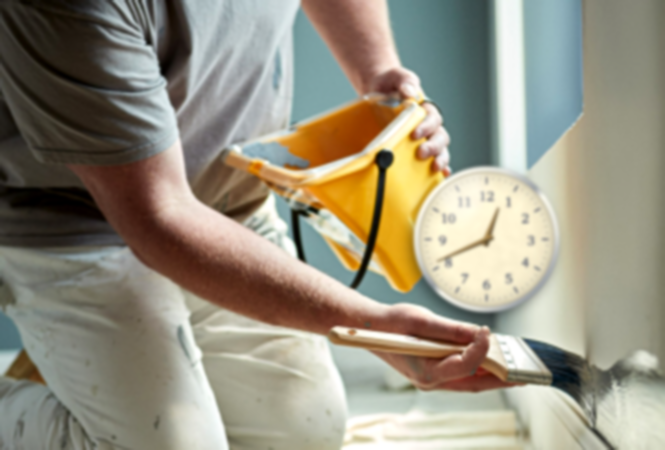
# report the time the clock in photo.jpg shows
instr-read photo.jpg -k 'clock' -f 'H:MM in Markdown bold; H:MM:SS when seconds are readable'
**12:41**
